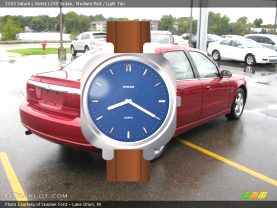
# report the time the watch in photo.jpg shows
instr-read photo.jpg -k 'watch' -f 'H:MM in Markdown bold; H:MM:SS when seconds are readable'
**8:20**
